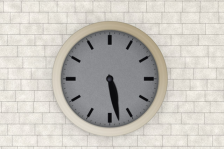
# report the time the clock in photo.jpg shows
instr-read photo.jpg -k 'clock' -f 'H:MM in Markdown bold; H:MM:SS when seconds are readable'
**5:28**
